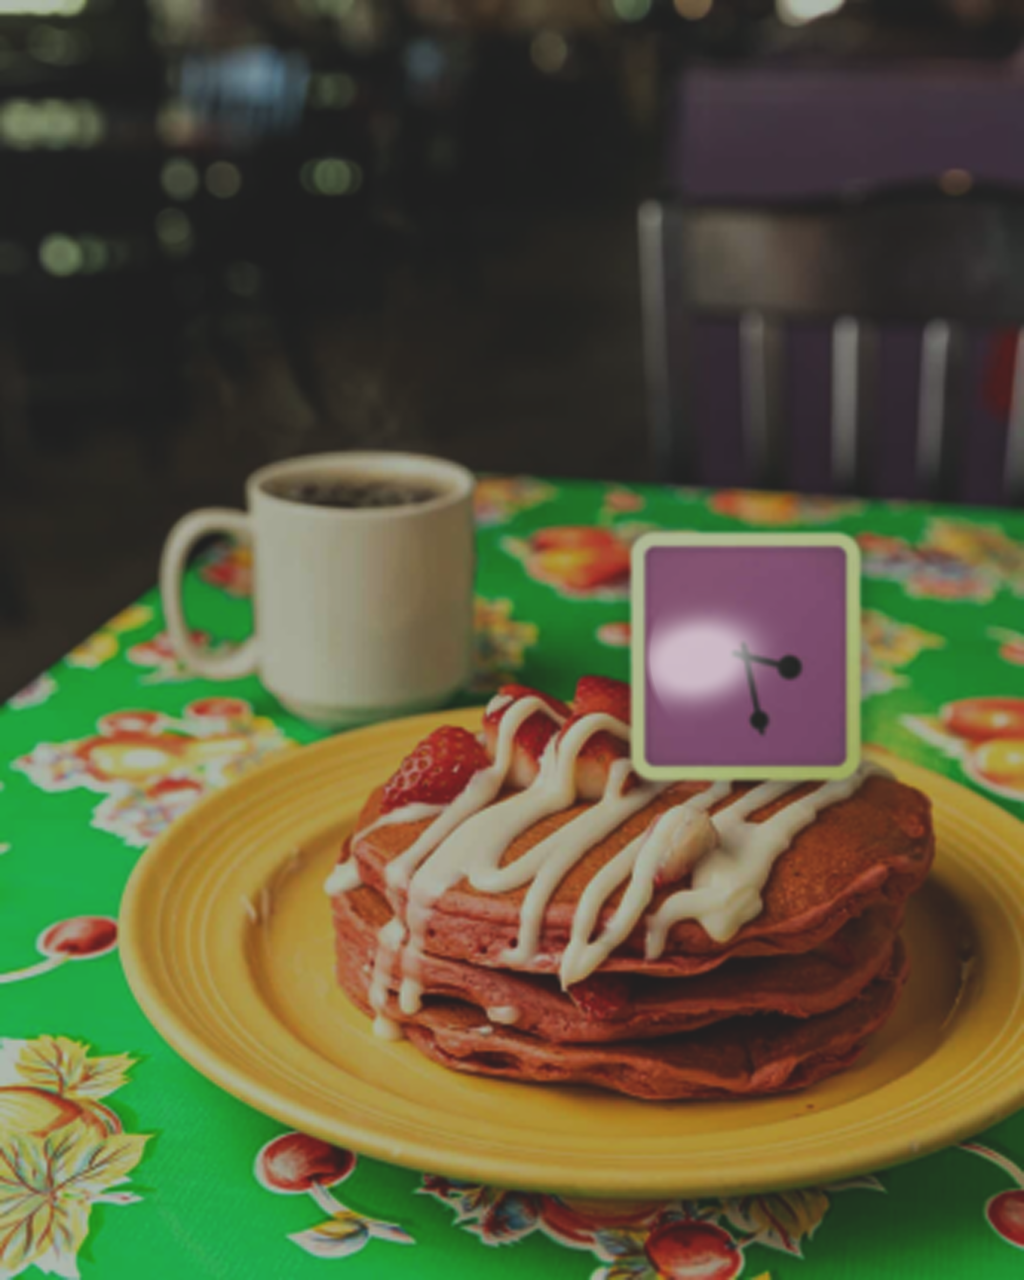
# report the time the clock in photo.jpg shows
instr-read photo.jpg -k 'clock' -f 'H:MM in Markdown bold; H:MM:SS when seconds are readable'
**3:28**
